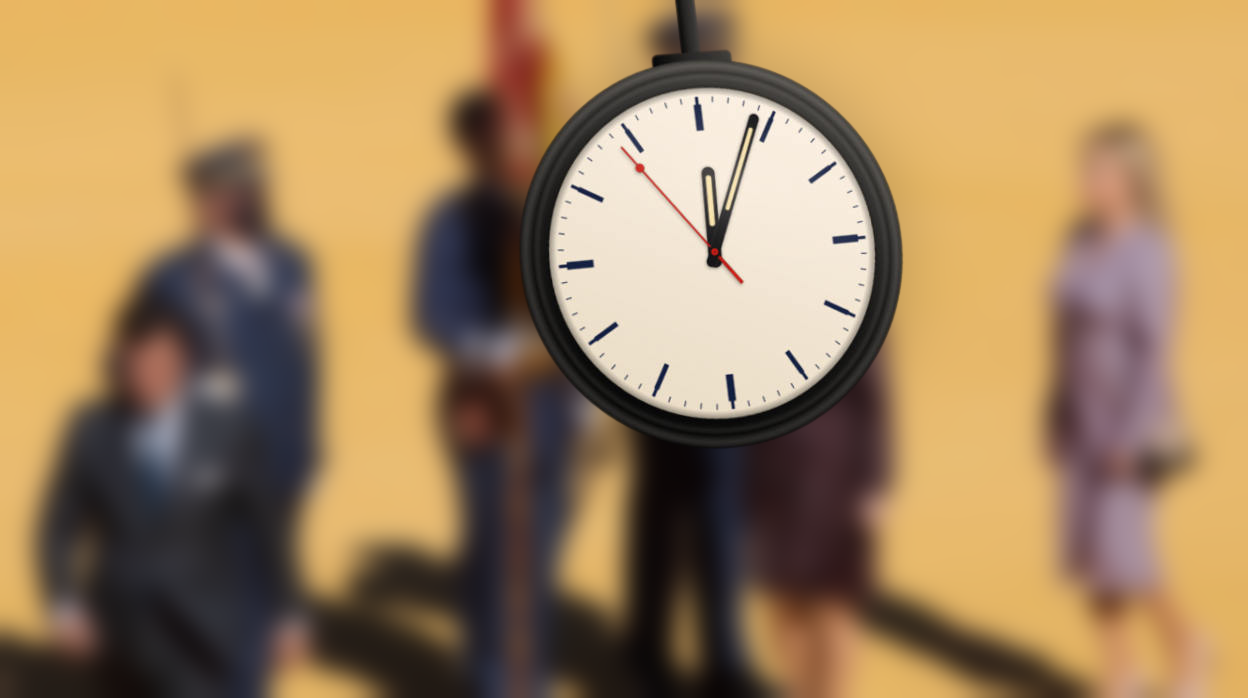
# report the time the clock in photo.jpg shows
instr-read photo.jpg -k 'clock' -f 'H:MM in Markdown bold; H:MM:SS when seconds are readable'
**12:03:54**
